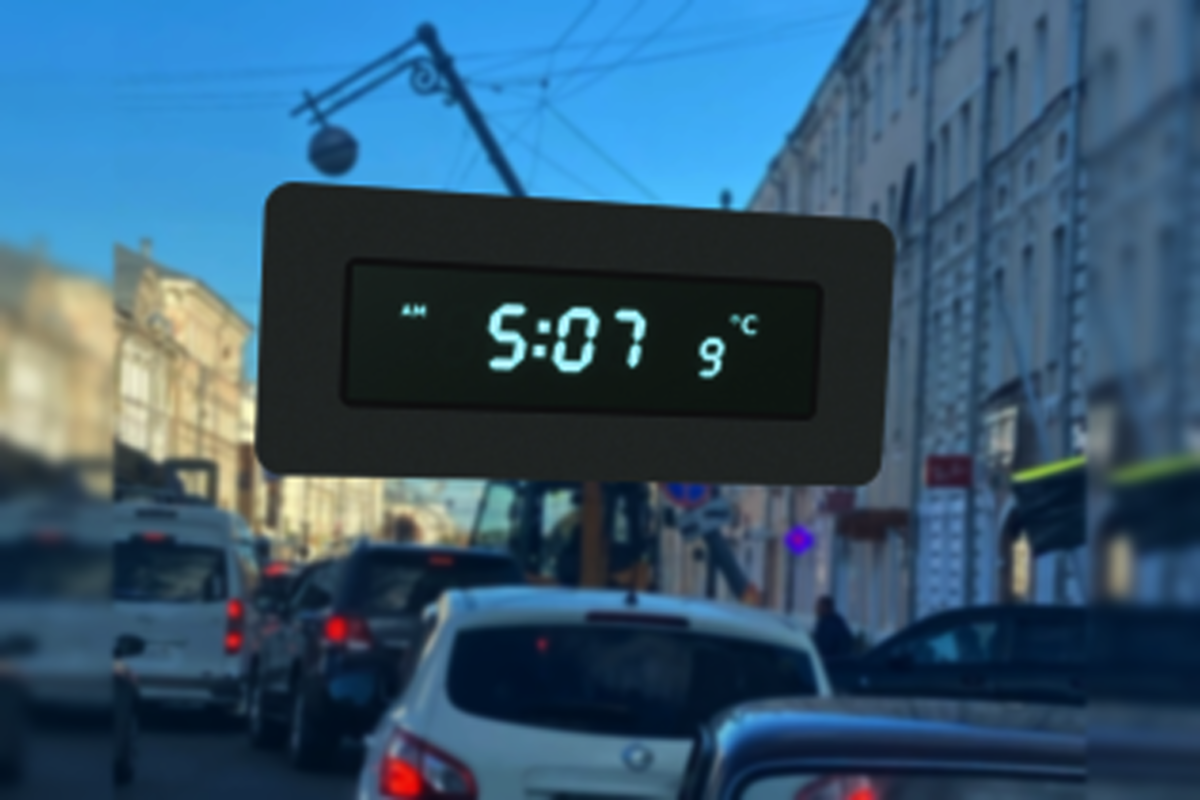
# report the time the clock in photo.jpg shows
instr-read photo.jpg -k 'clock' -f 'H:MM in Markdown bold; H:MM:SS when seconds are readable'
**5:07**
